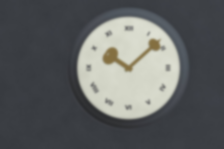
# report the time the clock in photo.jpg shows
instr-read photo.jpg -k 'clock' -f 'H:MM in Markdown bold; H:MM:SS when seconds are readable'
**10:08**
